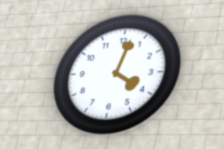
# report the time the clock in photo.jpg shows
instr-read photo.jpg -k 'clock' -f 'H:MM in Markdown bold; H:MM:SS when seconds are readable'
**4:02**
